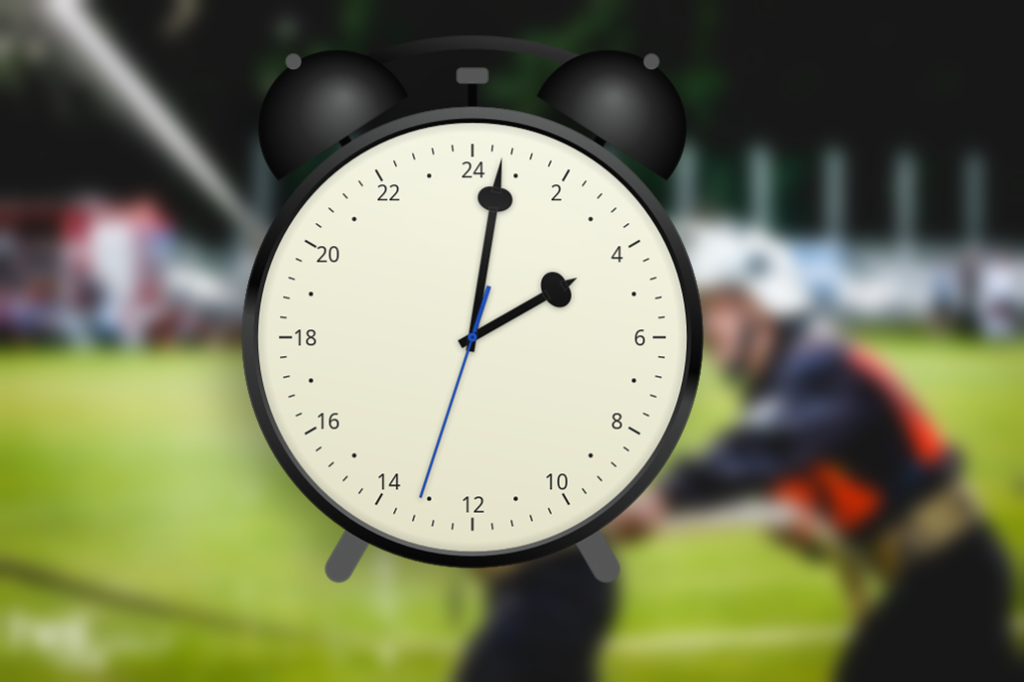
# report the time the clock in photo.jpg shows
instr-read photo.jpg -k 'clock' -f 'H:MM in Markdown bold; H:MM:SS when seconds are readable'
**4:01:33**
